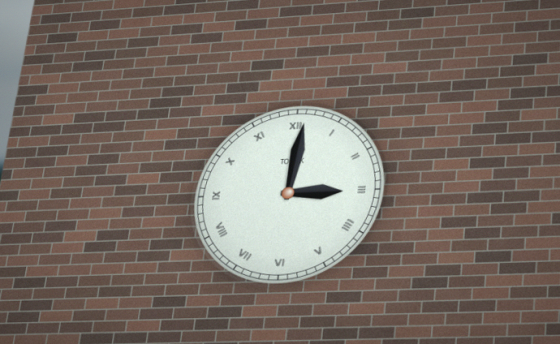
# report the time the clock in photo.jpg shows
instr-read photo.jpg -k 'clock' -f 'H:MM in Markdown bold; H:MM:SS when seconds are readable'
**3:01**
